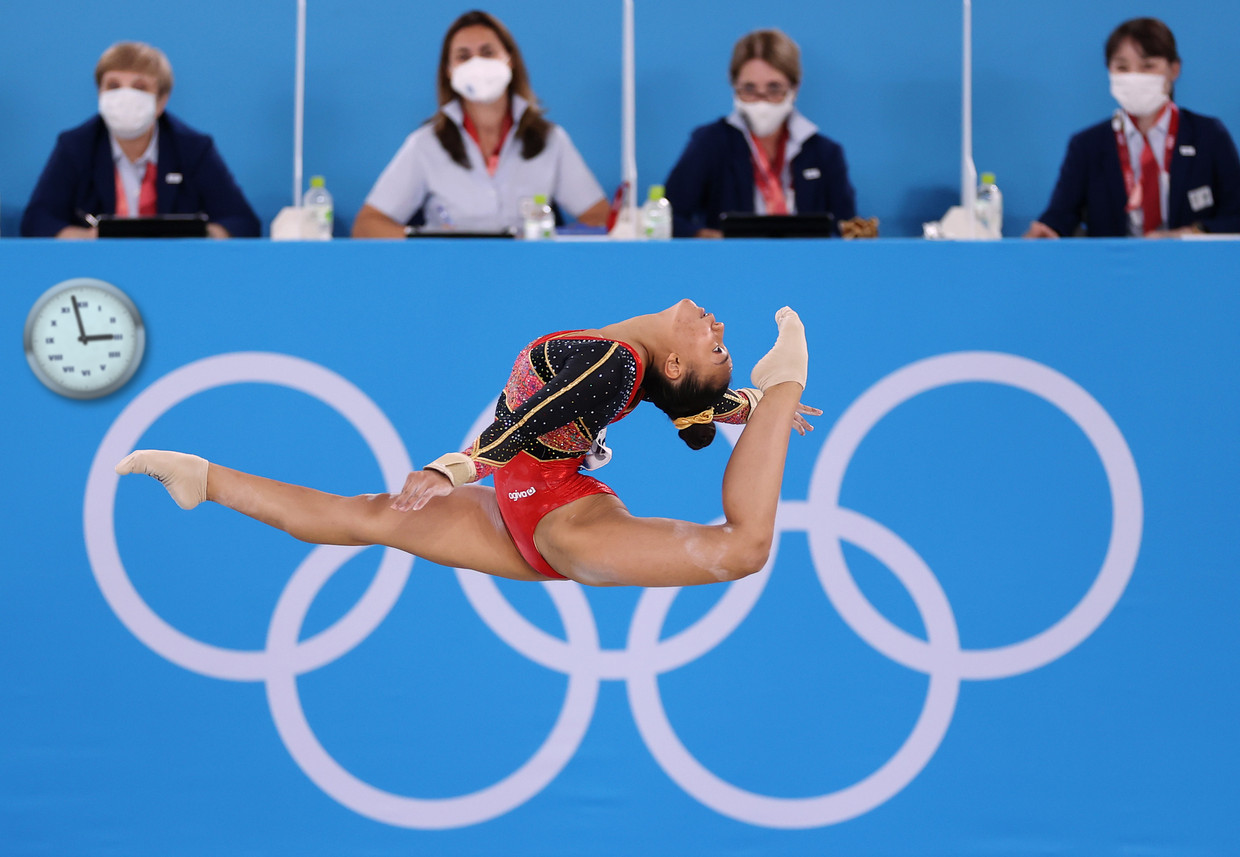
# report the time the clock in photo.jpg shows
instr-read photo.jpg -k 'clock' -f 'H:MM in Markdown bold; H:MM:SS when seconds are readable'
**2:58**
